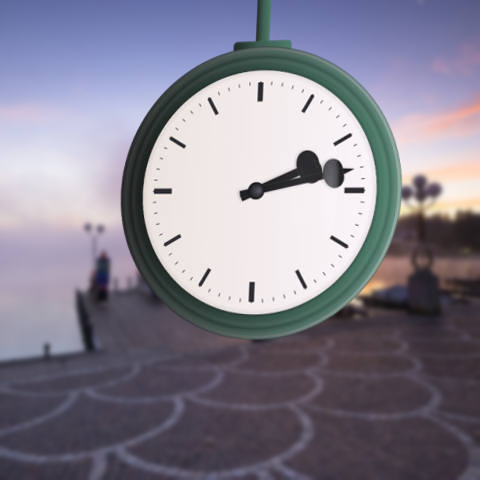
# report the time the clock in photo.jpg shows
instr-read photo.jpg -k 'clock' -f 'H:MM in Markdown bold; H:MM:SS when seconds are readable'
**2:13**
